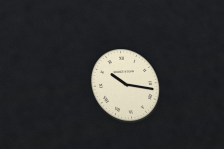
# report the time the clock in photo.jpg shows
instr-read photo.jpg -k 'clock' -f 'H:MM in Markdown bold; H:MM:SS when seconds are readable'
**10:17**
